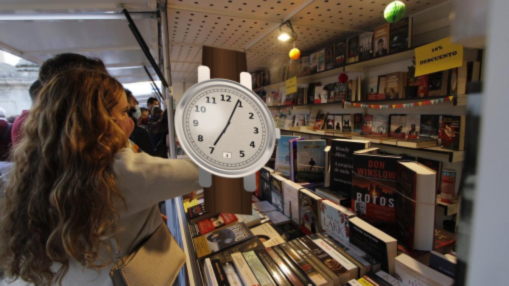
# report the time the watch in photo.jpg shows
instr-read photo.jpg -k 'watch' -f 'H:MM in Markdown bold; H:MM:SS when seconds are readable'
**7:04**
